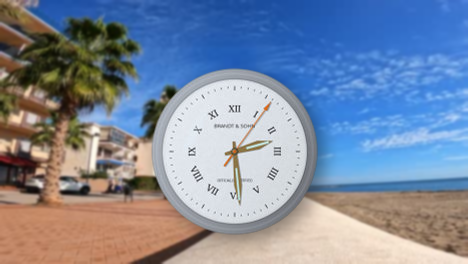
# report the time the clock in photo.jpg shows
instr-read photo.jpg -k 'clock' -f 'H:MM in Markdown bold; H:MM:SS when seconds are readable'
**2:29:06**
